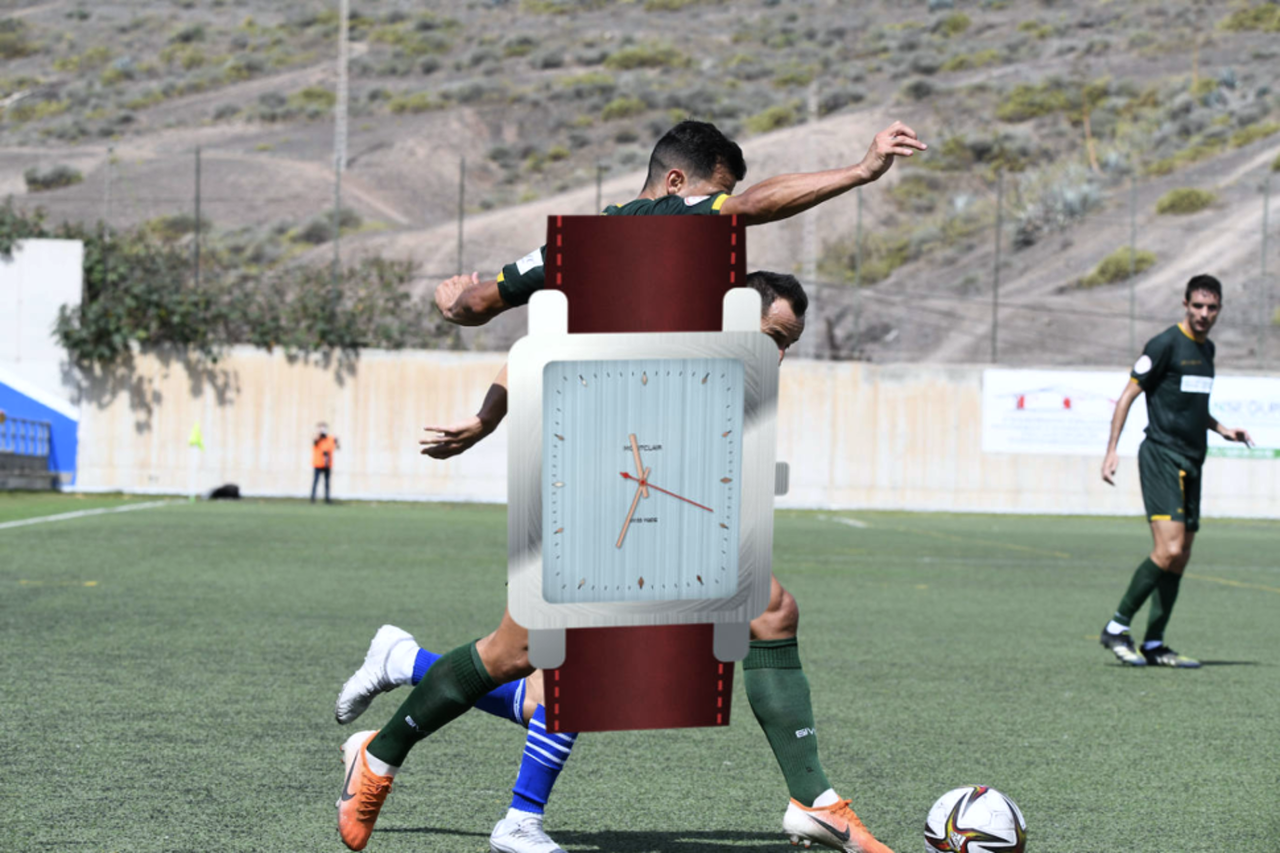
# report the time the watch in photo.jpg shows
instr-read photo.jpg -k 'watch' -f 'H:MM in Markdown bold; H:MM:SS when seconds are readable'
**11:33:19**
